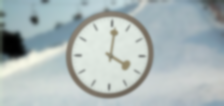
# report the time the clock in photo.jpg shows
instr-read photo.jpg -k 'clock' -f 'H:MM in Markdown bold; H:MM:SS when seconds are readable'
**4:01**
